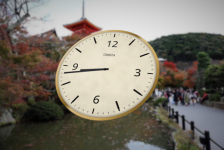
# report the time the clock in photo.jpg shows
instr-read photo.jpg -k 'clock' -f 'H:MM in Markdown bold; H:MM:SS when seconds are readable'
**8:43**
